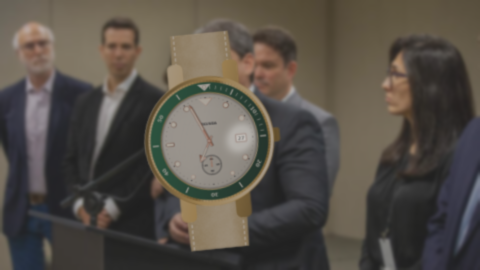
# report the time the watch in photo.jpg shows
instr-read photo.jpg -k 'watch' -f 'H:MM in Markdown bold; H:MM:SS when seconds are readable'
**6:56**
